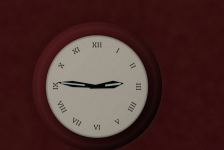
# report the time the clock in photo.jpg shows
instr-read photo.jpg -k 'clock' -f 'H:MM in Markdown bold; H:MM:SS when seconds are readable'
**2:46**
